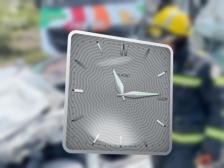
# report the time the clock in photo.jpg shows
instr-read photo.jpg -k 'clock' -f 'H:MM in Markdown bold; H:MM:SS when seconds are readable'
**11:14**
